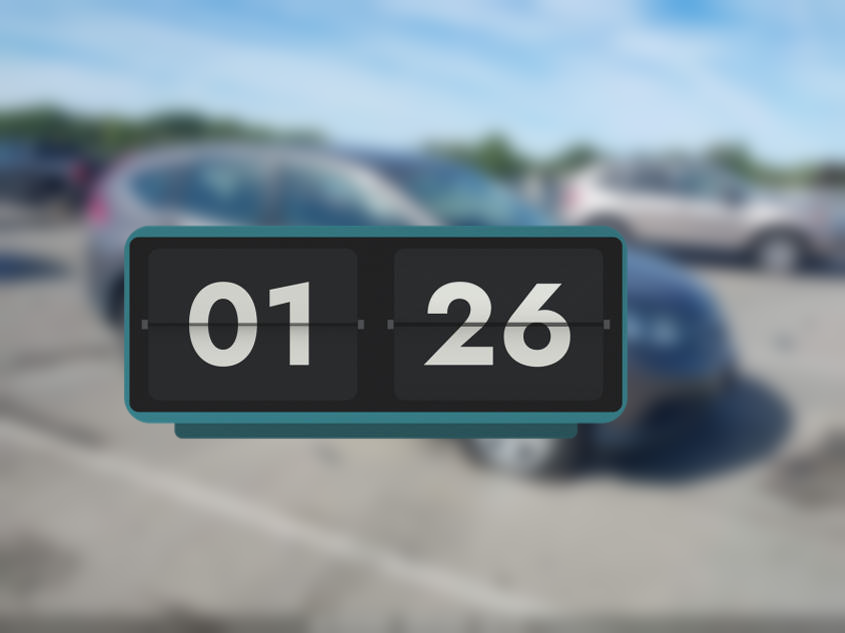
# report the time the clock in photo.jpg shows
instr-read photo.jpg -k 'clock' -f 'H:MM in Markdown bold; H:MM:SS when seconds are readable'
**1:26**
